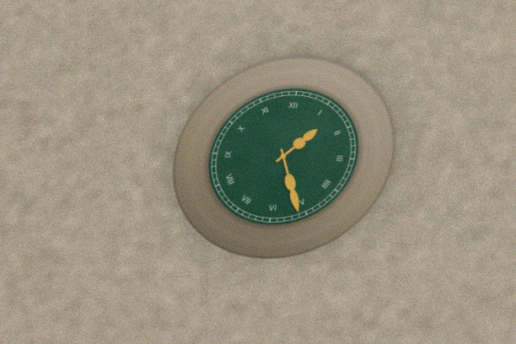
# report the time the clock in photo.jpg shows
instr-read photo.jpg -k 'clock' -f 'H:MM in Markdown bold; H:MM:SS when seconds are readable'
**1:26**
